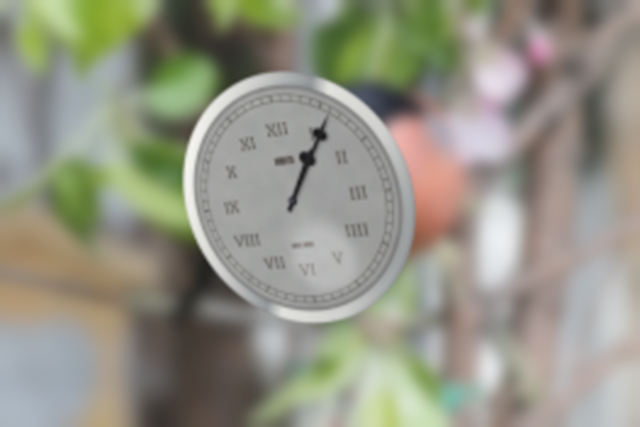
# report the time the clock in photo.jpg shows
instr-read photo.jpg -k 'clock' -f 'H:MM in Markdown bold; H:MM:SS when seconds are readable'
**1:06**
